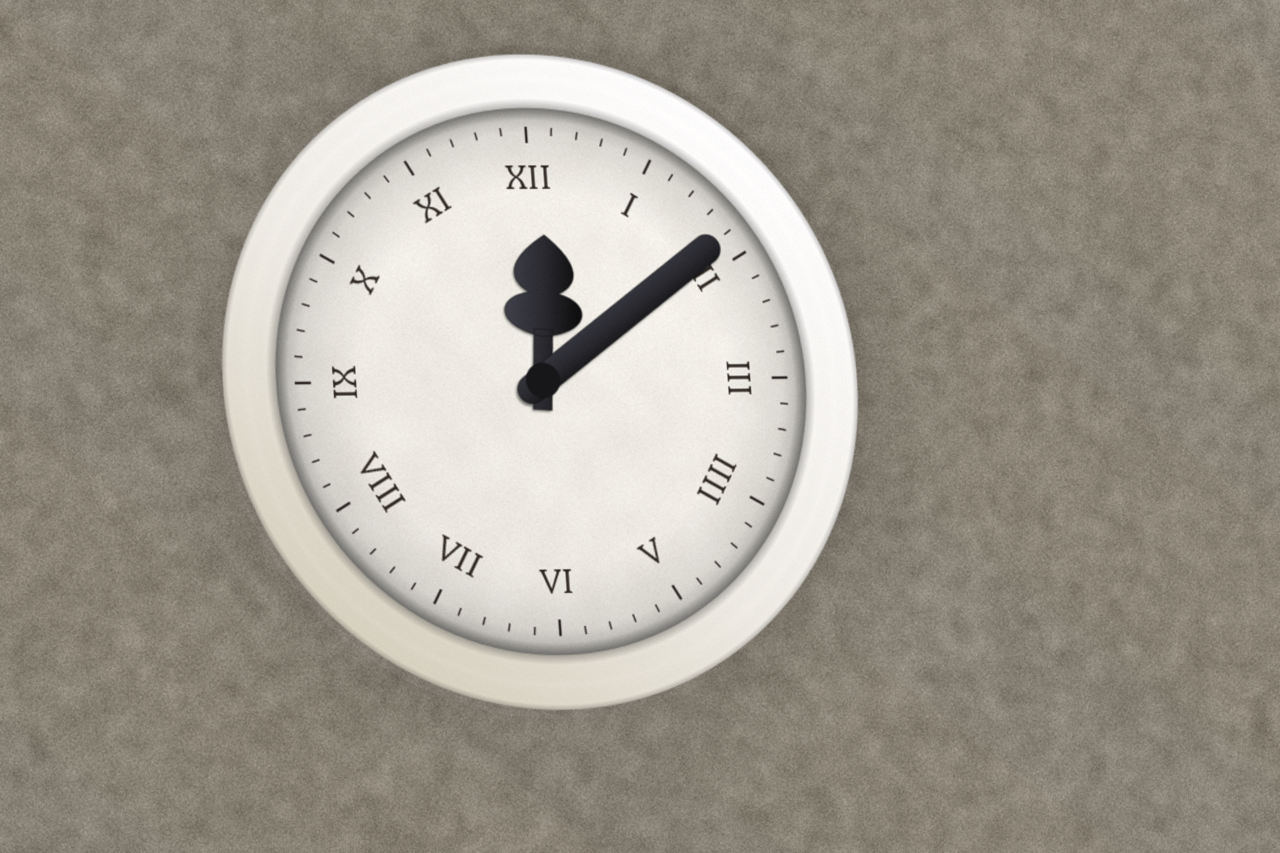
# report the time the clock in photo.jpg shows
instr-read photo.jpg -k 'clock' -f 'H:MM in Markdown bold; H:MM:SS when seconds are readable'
**12:09**
